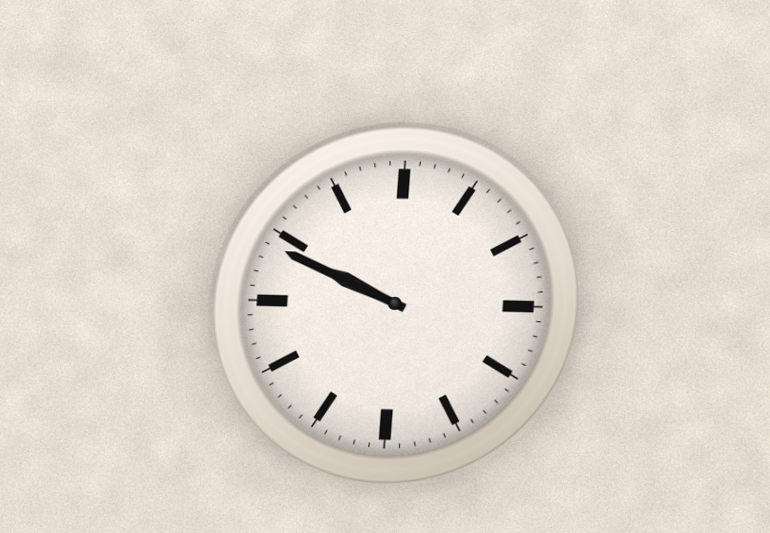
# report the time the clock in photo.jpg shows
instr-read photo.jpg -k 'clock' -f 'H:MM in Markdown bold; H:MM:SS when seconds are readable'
**9:49**
